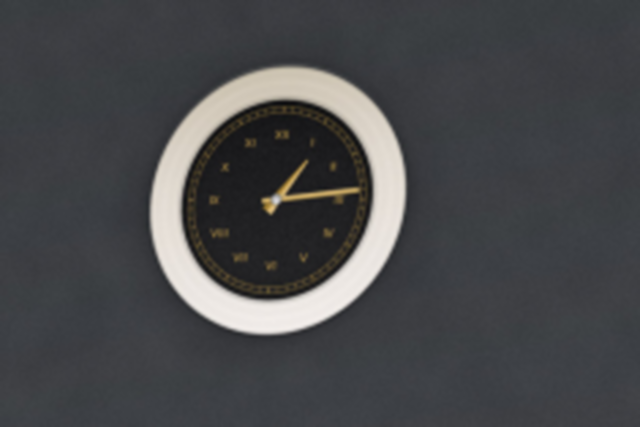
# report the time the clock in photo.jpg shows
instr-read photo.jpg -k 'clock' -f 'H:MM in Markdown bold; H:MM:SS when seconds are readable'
**1:14**
